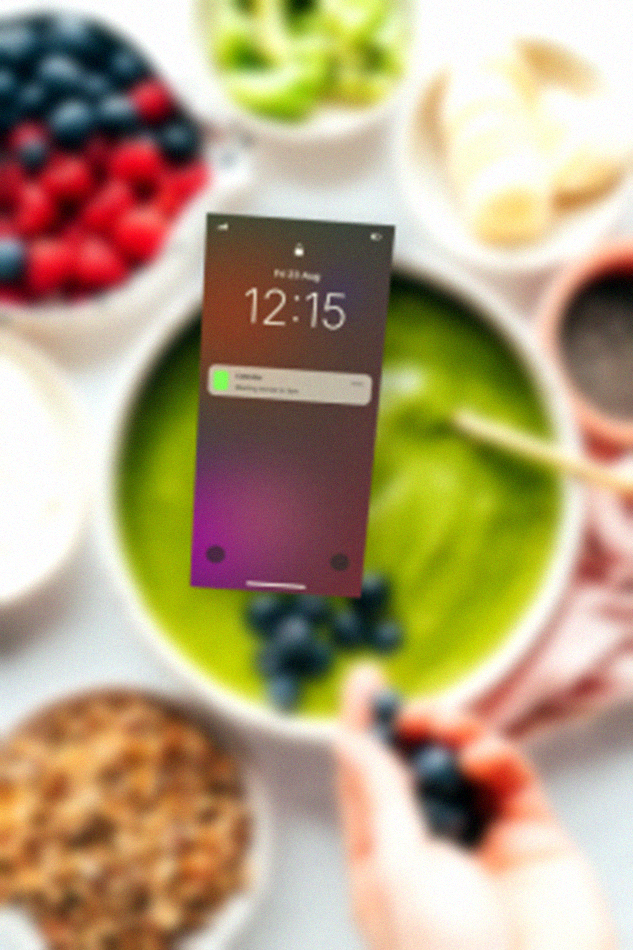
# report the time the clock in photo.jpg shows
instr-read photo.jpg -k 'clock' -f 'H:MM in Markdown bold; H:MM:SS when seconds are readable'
**12:15**
